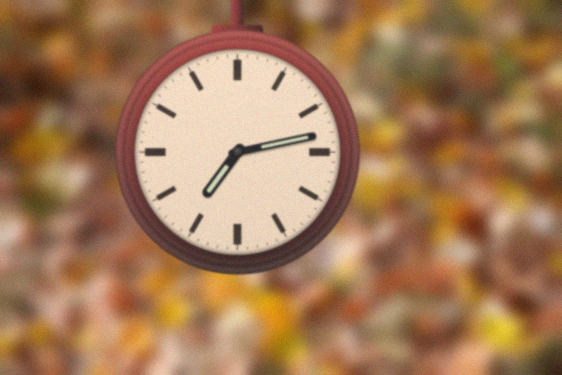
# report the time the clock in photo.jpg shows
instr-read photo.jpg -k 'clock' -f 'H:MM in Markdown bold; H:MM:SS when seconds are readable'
**7:13**
